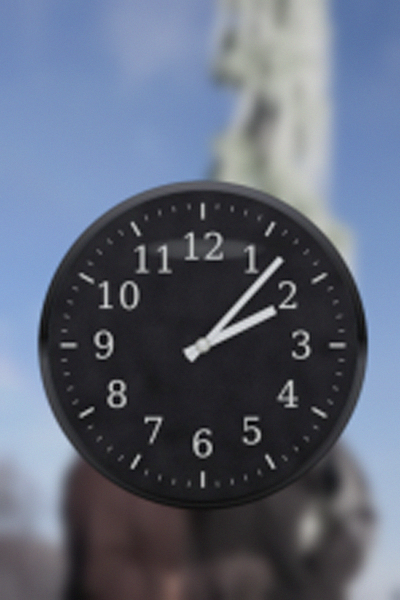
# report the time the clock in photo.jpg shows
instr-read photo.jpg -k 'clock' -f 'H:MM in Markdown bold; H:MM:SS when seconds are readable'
**2:07**
